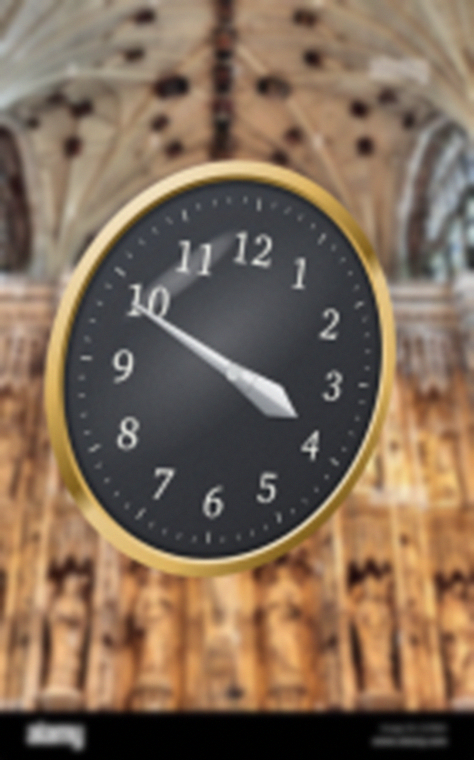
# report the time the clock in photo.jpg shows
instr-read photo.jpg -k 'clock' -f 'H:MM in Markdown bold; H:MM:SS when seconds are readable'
**3:49**
